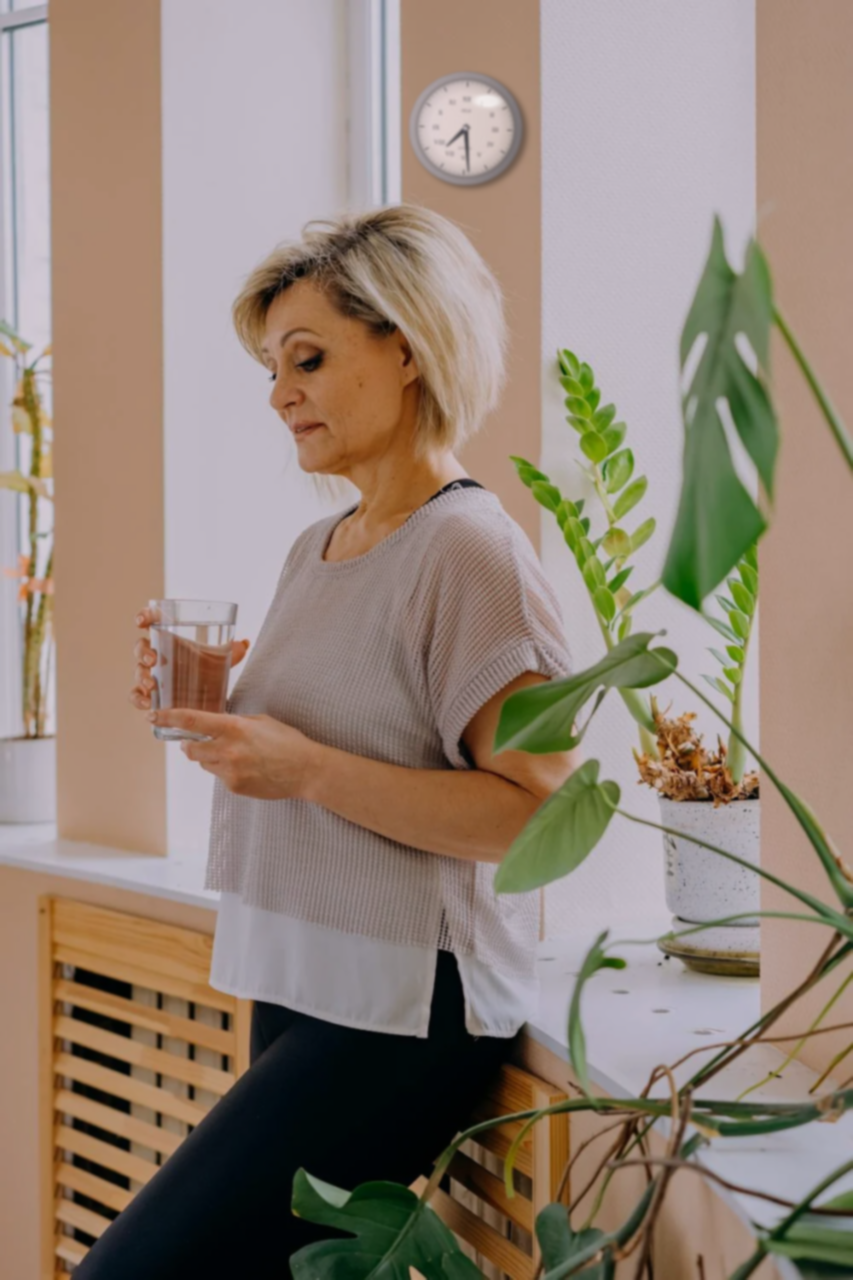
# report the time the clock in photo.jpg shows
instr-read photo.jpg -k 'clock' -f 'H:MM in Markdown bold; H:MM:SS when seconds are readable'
**7:29**
